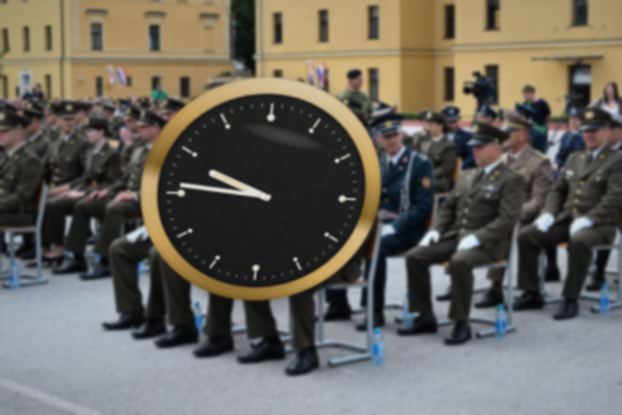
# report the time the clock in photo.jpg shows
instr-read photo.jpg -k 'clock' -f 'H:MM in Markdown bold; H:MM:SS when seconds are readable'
**9:46**
